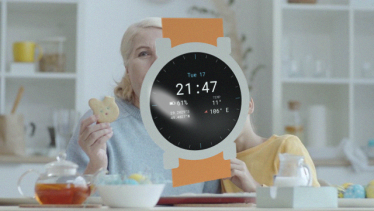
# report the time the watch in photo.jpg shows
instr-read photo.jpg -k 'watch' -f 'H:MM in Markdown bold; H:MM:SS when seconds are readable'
**21:47**
